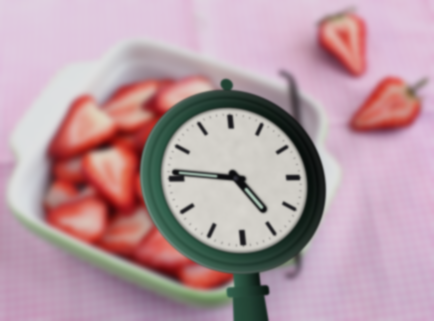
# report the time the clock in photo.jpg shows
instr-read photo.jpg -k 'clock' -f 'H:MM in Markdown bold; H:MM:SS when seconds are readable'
**4:46**
